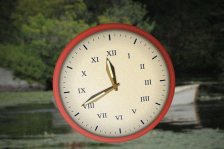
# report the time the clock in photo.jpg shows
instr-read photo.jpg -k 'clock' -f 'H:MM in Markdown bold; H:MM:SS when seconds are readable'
**11:41**
